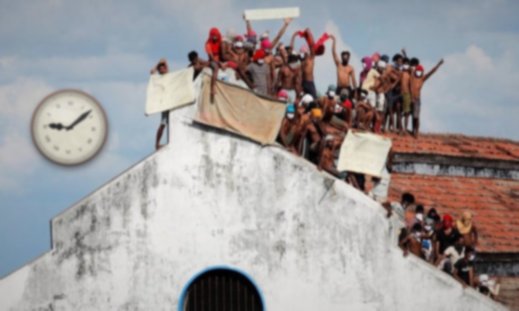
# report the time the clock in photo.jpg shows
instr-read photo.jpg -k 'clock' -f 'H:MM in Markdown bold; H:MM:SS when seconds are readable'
**9:08**
